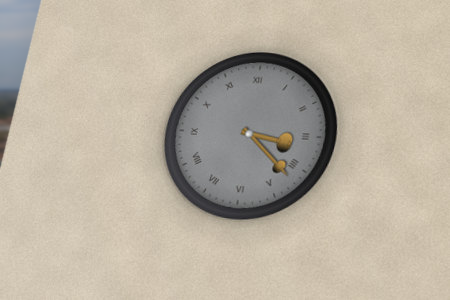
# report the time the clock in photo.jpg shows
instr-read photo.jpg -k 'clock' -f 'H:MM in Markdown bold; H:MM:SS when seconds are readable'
**3:22**
